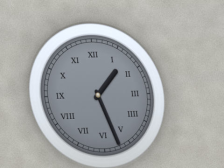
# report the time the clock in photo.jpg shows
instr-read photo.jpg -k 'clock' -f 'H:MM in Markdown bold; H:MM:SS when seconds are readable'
**1:27**
